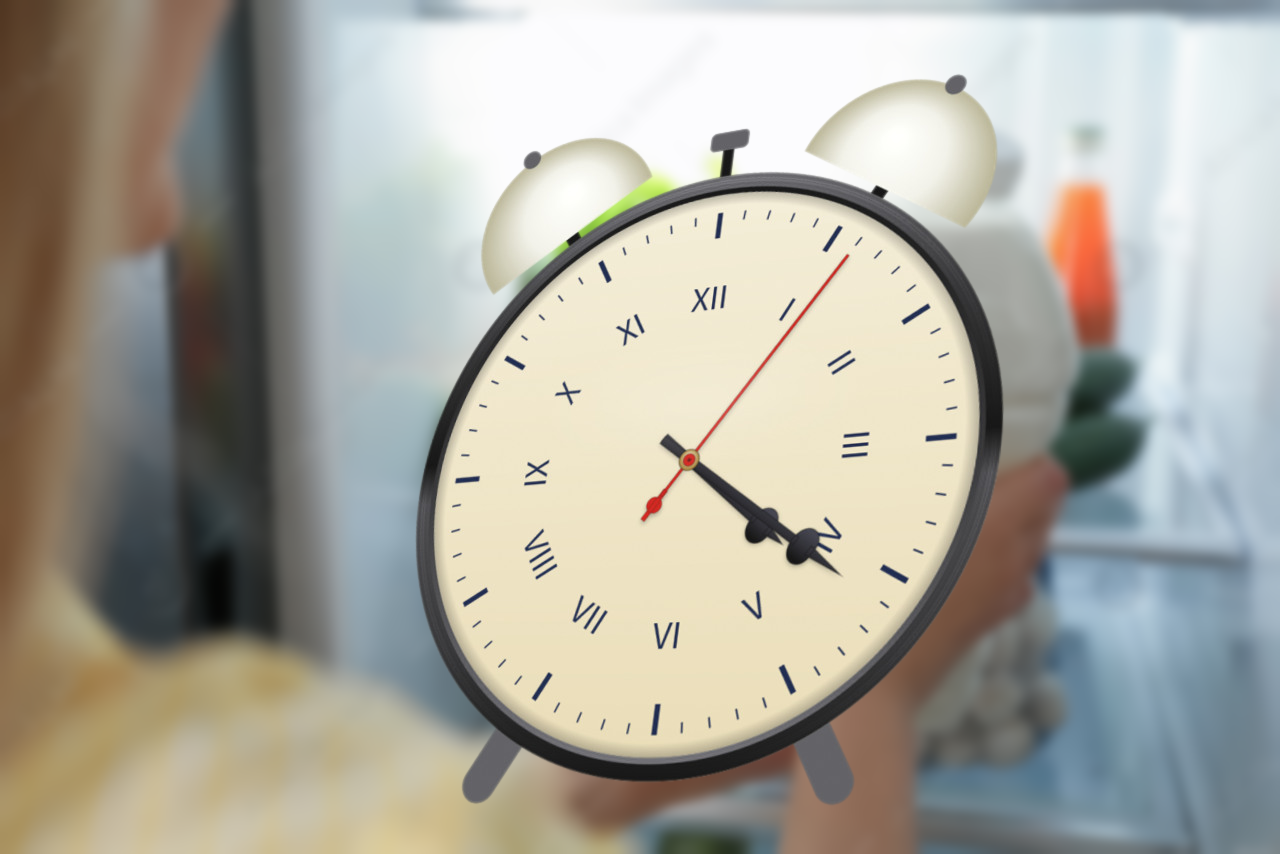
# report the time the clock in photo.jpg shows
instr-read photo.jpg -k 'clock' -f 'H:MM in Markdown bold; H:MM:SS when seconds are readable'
**4:21:06**
